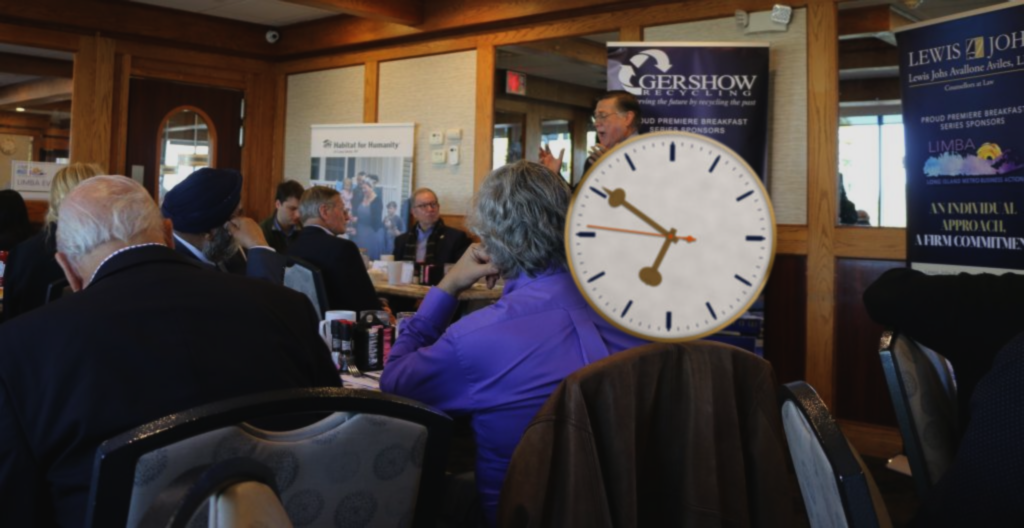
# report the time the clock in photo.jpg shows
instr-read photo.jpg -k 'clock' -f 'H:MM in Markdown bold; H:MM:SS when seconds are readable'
**6:50:46**
